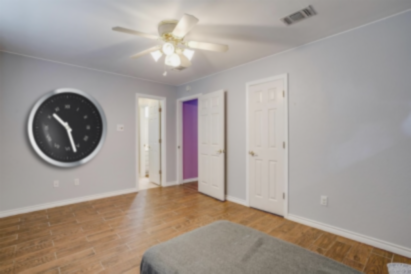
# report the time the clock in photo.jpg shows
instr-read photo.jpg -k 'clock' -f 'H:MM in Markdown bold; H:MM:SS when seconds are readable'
**10:27**
